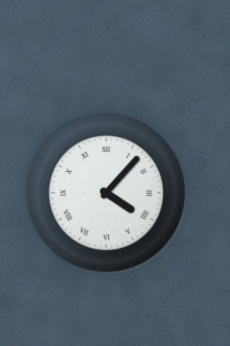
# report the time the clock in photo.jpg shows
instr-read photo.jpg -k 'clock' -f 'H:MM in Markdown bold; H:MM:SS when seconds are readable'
**4:07**
